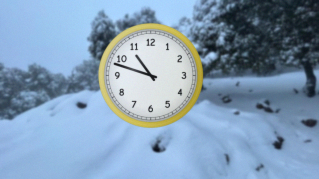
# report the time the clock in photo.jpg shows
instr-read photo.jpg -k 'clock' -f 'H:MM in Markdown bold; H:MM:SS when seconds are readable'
**10:48**
